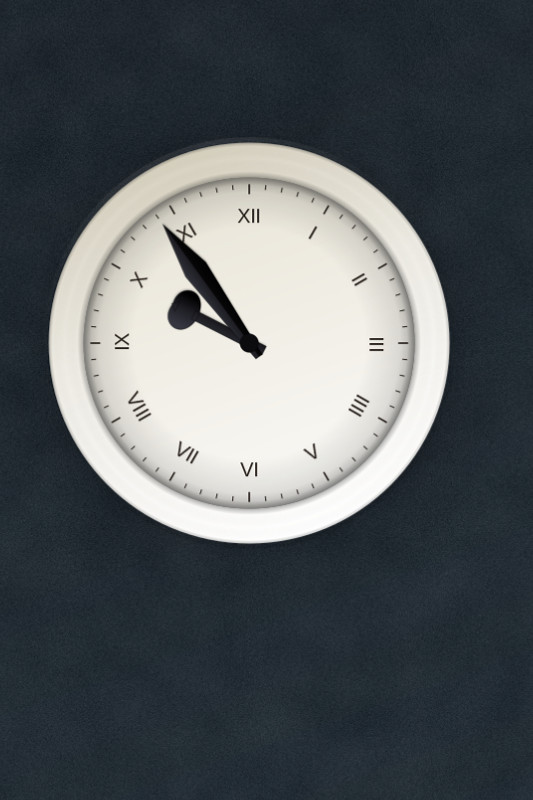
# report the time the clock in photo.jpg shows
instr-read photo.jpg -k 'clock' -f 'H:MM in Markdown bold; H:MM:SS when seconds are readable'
**9:54**
